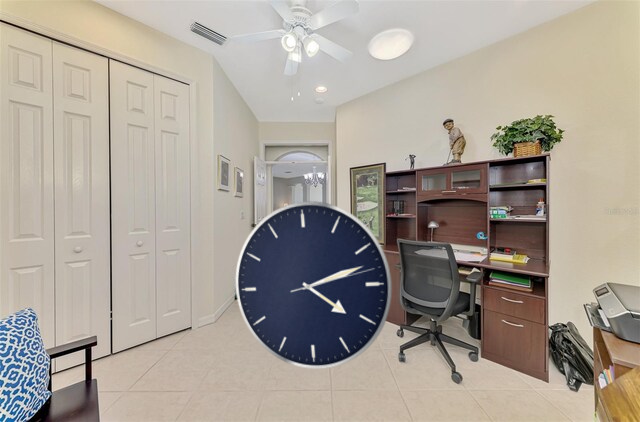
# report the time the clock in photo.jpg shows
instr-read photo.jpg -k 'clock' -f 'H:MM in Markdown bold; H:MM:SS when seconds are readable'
**4:12:13**
